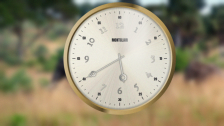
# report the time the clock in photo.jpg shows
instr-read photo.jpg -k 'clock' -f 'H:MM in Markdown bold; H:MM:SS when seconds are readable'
**5:40**
